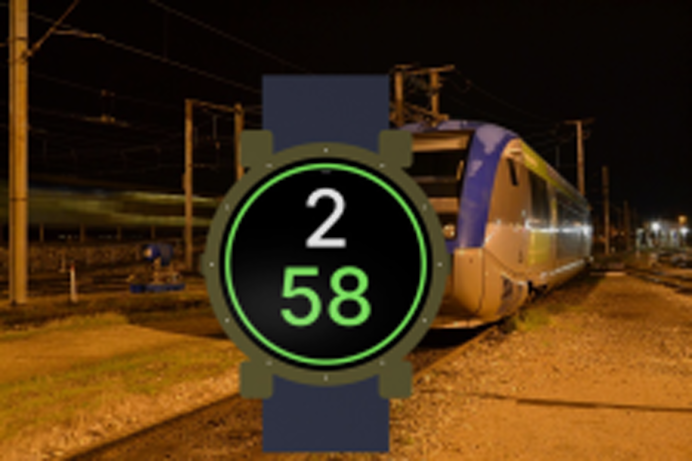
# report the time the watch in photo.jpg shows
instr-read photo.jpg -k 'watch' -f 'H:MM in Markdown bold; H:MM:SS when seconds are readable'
**2:58**
